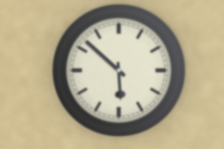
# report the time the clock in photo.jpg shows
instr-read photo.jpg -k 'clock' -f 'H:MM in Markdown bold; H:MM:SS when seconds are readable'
**5:52**
